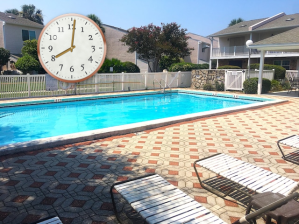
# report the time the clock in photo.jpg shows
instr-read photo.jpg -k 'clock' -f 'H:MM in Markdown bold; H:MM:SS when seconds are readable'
**8:01**
